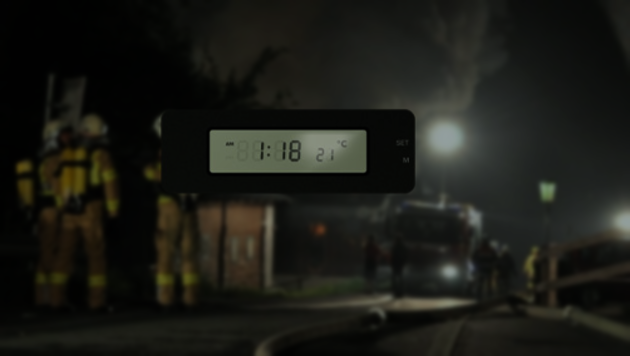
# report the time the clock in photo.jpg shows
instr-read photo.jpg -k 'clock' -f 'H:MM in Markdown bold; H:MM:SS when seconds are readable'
**1:18**
